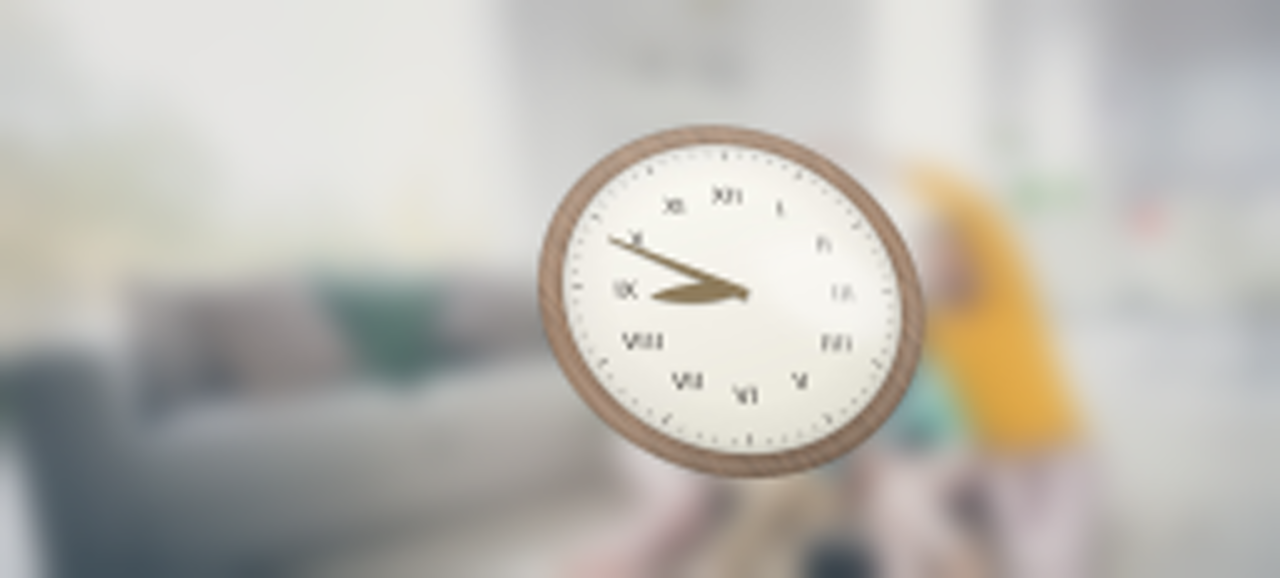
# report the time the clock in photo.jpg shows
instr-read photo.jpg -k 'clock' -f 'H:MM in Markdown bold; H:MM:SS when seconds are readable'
**8:49**
